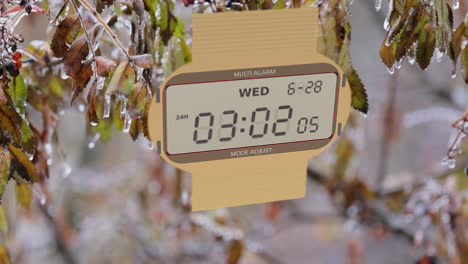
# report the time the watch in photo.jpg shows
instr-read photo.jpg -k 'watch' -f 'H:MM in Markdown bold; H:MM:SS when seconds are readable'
**3:02:05**
